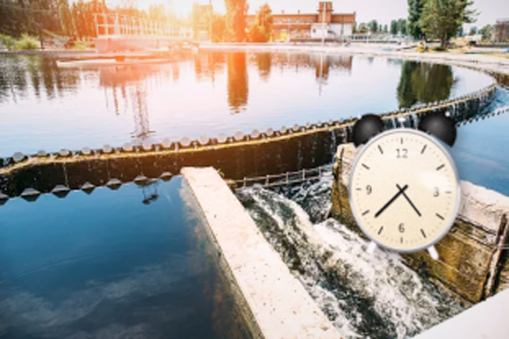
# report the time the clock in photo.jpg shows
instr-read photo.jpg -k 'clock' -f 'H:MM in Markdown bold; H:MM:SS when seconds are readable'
**4:38**
